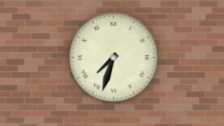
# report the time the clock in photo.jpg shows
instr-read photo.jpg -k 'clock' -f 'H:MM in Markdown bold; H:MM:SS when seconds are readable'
**7:33**
